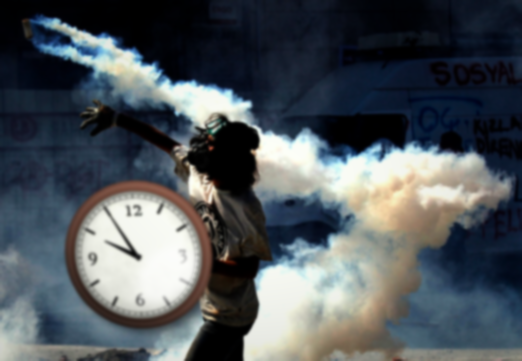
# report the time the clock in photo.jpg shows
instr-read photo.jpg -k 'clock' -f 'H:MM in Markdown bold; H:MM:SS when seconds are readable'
**9:55**
